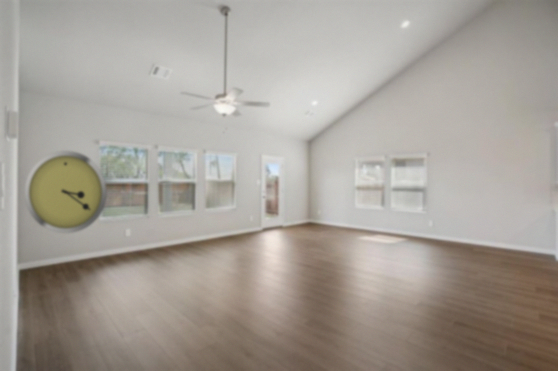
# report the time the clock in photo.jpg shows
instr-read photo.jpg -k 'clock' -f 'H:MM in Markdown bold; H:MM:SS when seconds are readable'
**3:21**
